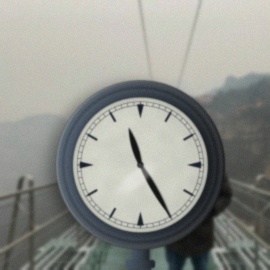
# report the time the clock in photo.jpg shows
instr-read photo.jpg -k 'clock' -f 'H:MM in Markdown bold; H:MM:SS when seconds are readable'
**11:25**
